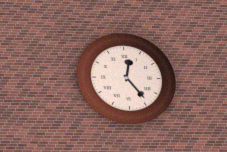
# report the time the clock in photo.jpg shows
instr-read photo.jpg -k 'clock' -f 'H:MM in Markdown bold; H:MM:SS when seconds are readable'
**12:24**
